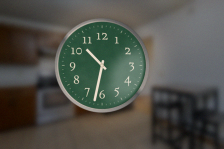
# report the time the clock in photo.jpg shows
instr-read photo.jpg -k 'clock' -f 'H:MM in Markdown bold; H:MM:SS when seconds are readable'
**10:32**
